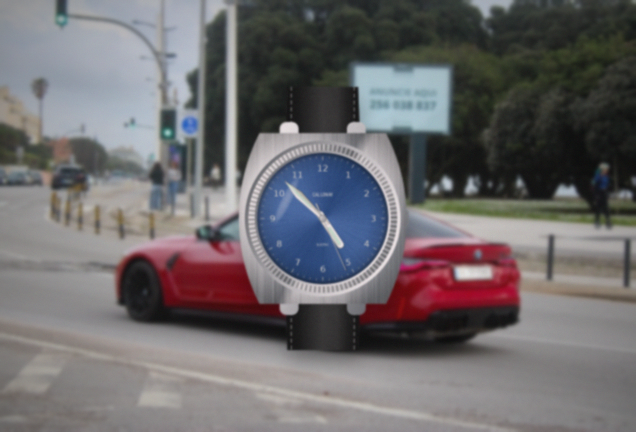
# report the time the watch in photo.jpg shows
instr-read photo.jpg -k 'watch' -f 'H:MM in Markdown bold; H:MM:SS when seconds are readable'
**4:52:26**
